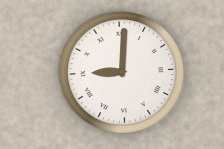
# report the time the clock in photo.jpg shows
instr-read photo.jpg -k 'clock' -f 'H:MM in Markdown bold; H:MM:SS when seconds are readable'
**9:01**
